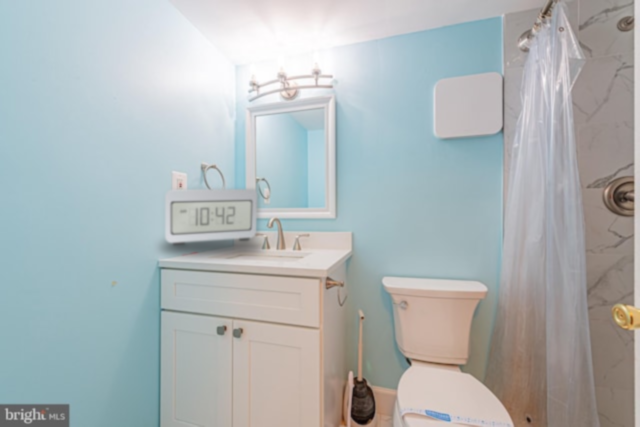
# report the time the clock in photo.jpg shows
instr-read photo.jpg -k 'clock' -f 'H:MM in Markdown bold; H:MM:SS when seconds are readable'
**10:42**
